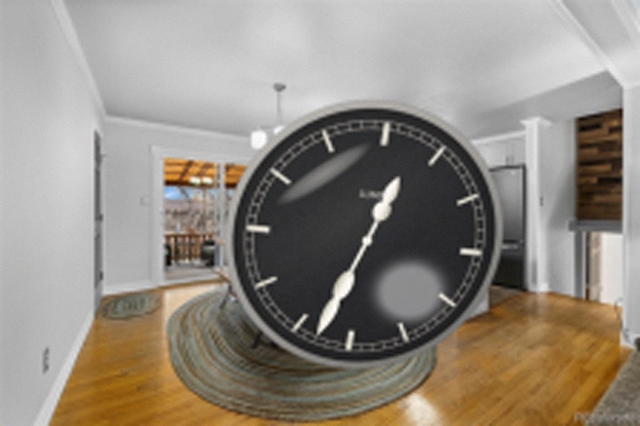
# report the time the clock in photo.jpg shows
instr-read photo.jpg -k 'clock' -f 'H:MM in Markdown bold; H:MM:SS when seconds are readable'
**12:33**
